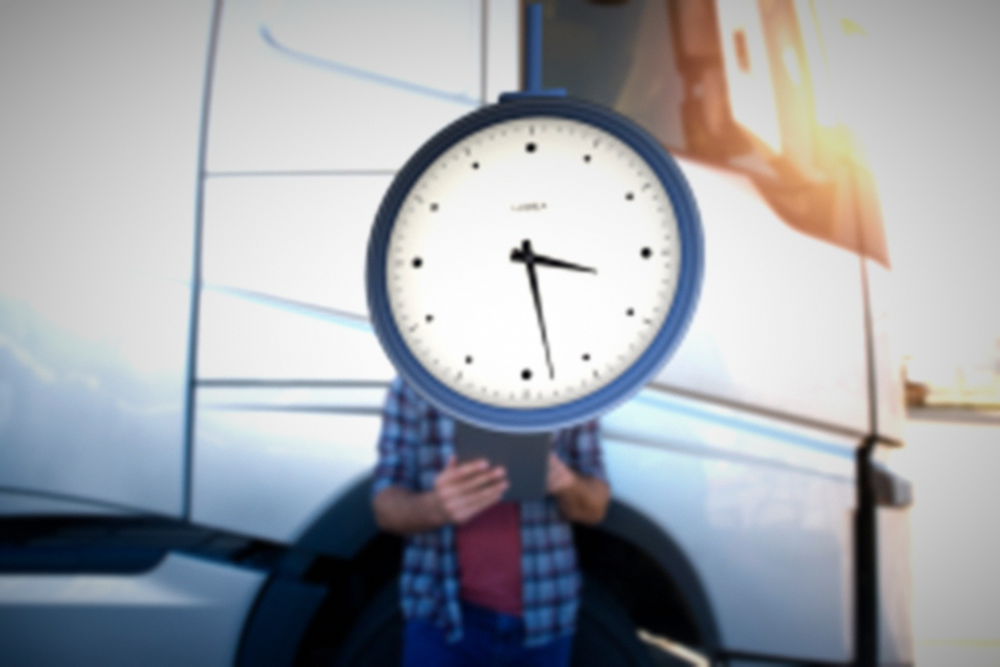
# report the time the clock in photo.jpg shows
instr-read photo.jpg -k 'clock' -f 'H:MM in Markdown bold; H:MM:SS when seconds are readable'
**3:28**
